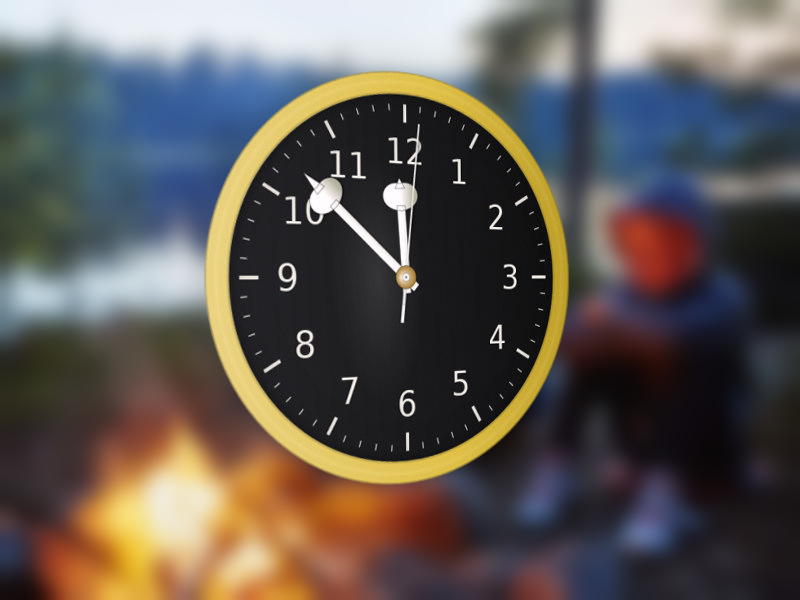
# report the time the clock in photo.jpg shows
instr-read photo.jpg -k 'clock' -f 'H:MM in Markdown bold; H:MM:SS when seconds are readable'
**11:52:01**
